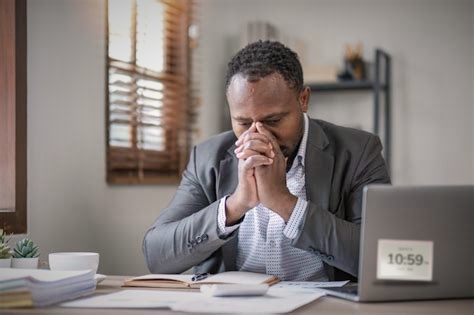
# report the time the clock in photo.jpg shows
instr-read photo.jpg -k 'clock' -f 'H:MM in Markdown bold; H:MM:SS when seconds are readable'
**10:59**
